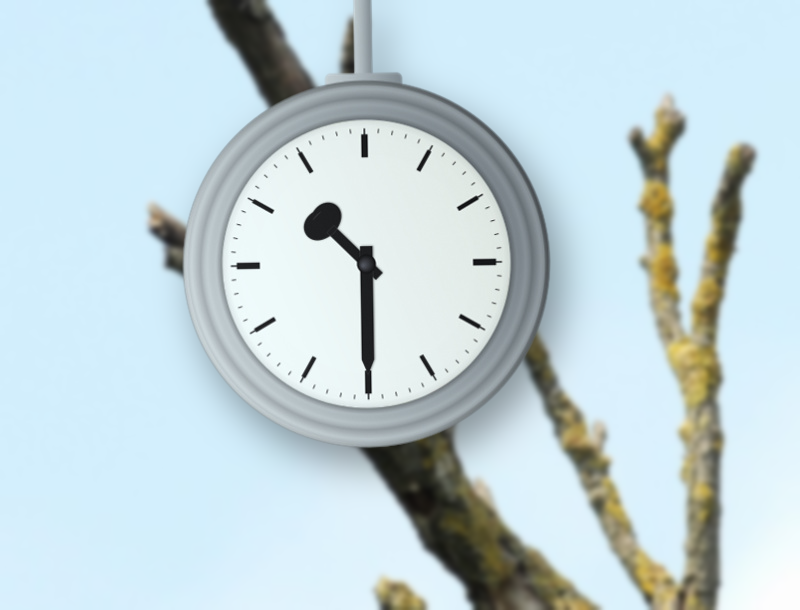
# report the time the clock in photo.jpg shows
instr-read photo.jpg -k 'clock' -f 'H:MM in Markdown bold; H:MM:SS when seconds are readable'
**10:30**
